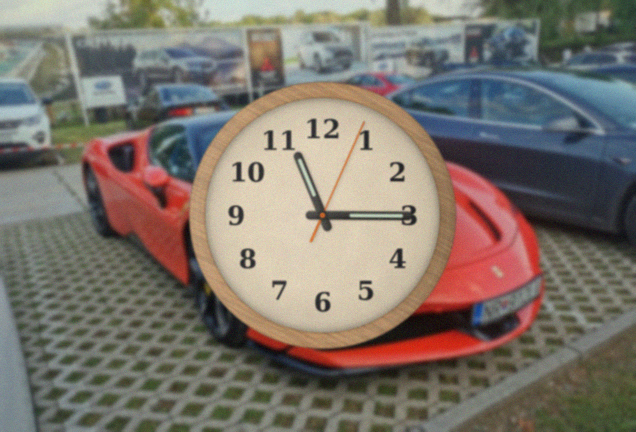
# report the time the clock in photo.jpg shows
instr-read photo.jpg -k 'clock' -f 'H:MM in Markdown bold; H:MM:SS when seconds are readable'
**11:15:04**
